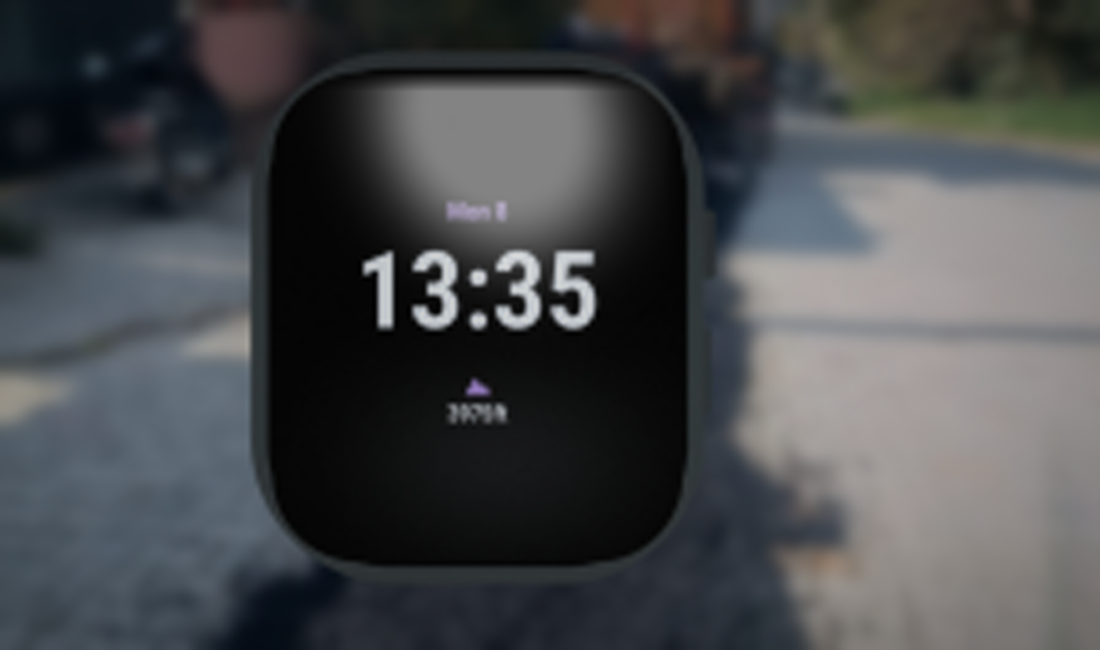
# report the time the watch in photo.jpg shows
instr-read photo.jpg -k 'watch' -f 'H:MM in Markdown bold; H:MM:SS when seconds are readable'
**13:35**
